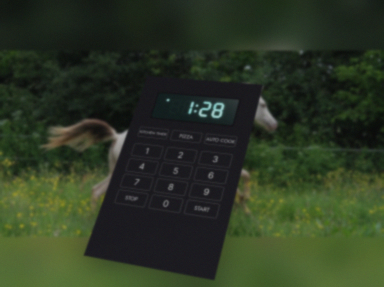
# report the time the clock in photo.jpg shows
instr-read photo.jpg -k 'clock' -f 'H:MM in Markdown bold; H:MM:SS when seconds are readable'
**1:28**
